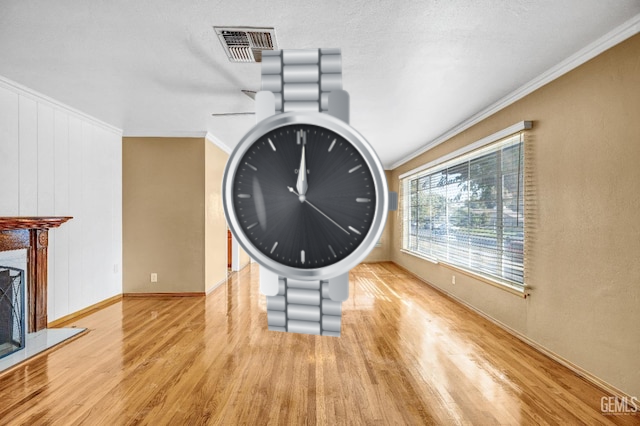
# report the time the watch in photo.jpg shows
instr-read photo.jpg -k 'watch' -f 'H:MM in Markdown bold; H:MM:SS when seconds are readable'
**12:00:21**
